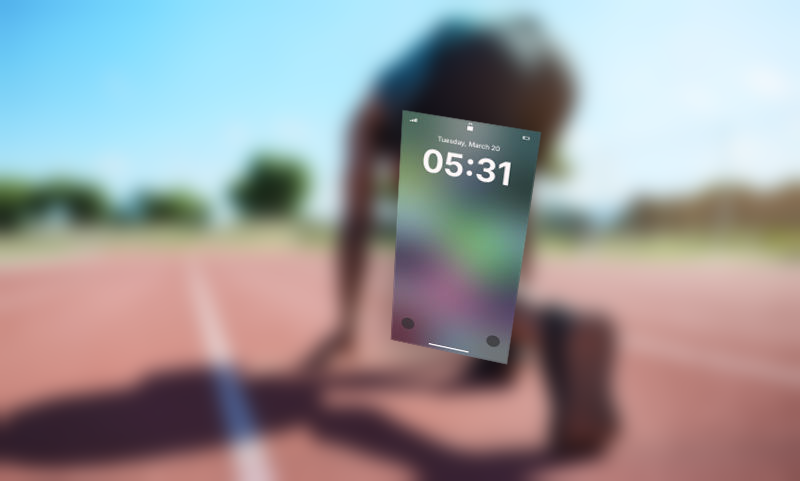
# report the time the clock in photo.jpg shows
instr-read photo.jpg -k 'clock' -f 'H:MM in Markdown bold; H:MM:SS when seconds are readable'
**5:31**
